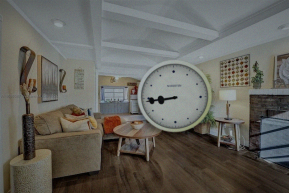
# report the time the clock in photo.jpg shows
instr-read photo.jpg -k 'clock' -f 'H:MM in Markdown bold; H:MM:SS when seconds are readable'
**8:44**
